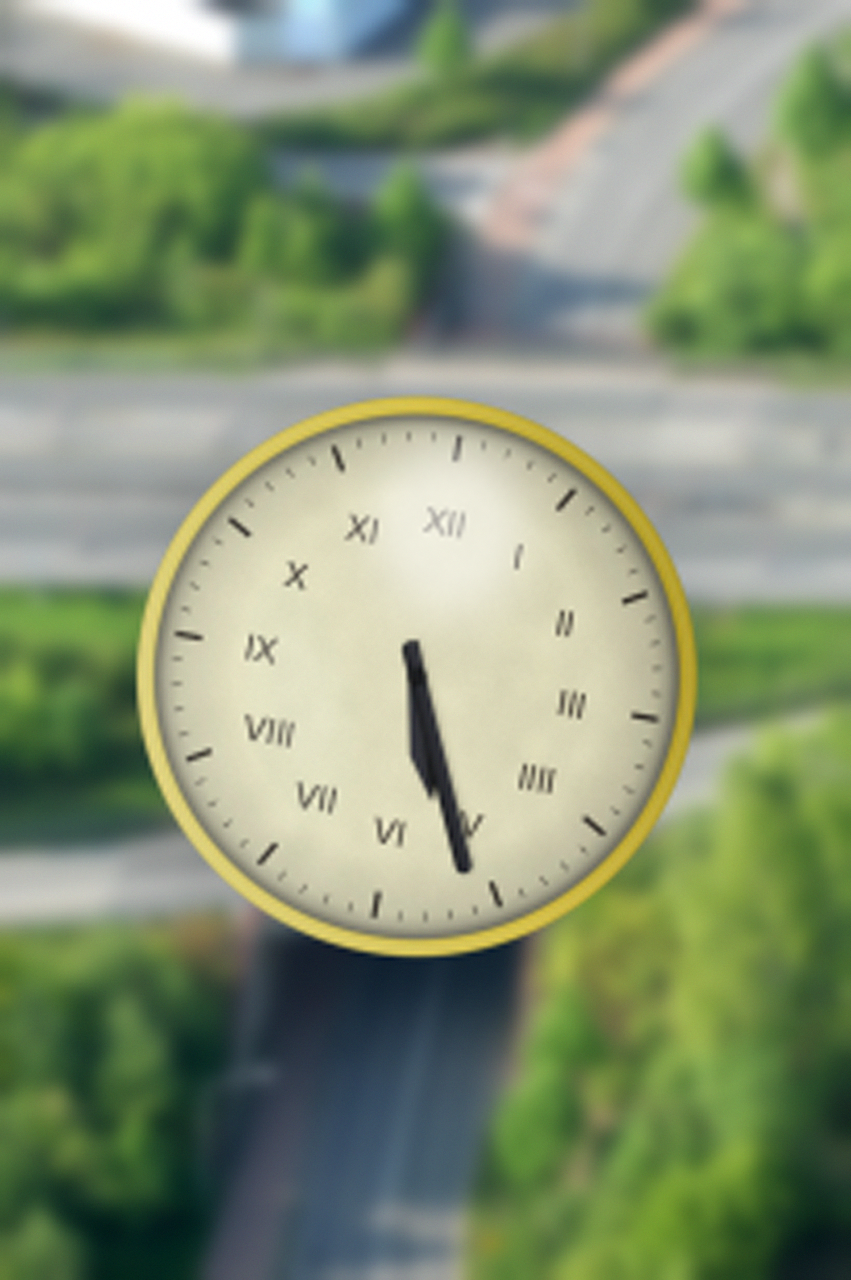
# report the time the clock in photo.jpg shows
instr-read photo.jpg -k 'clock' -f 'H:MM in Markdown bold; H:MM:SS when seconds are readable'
**5:26**
